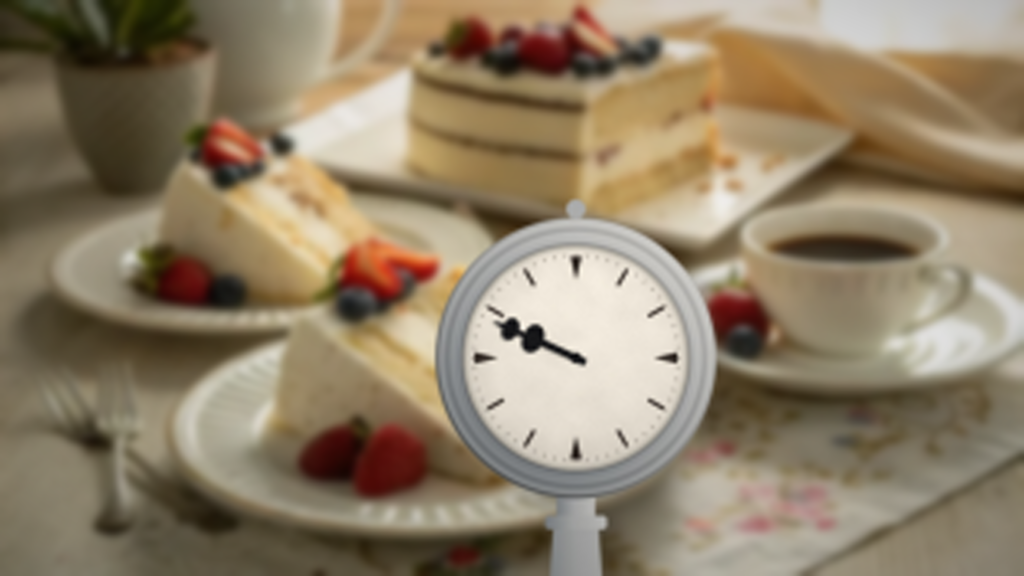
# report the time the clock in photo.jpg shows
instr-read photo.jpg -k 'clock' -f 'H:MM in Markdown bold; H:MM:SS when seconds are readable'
**9:49**
